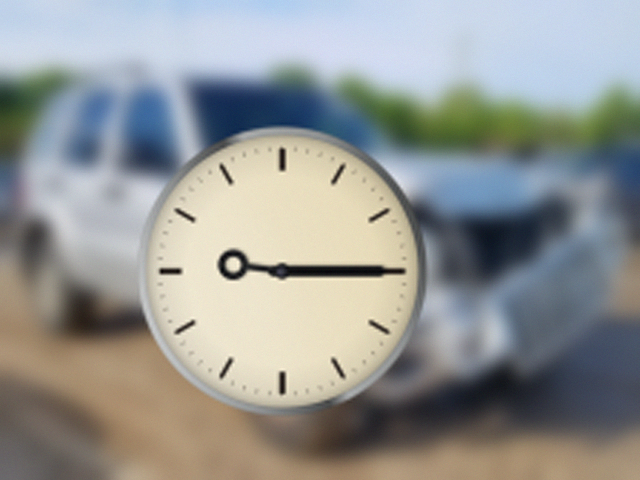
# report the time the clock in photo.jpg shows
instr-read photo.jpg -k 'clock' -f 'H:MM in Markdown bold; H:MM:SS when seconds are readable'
**9:15**
